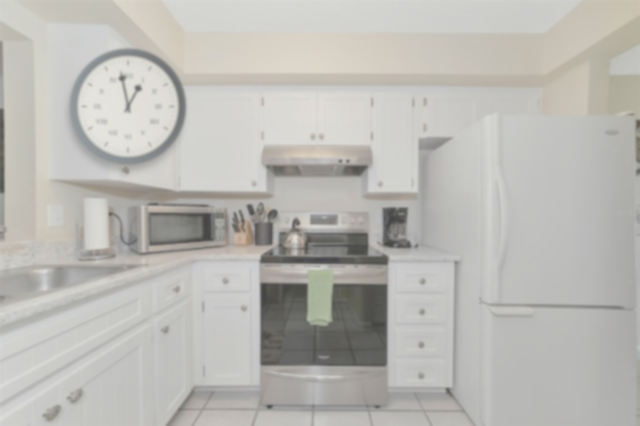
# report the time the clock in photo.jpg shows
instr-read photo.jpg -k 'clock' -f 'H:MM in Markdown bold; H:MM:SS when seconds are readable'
**12:58**
